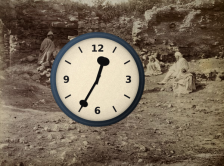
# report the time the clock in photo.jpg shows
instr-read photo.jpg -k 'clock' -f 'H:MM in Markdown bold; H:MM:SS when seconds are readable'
**12:35**
